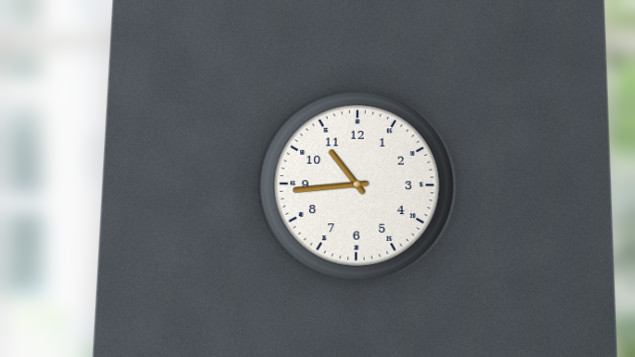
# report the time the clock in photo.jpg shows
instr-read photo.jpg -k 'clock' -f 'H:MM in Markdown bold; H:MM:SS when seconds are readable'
**10:44**
